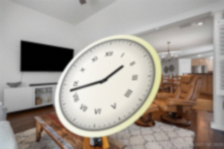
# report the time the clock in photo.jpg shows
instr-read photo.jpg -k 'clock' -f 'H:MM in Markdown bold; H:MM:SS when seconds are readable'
**1:43**
